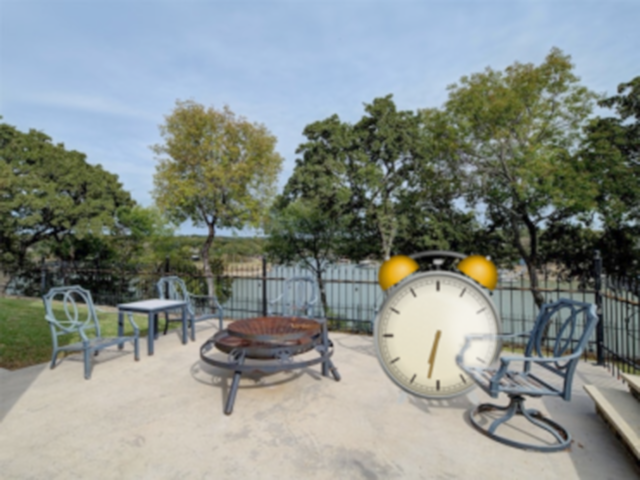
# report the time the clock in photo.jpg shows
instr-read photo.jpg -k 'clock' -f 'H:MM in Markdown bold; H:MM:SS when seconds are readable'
**6:32**
